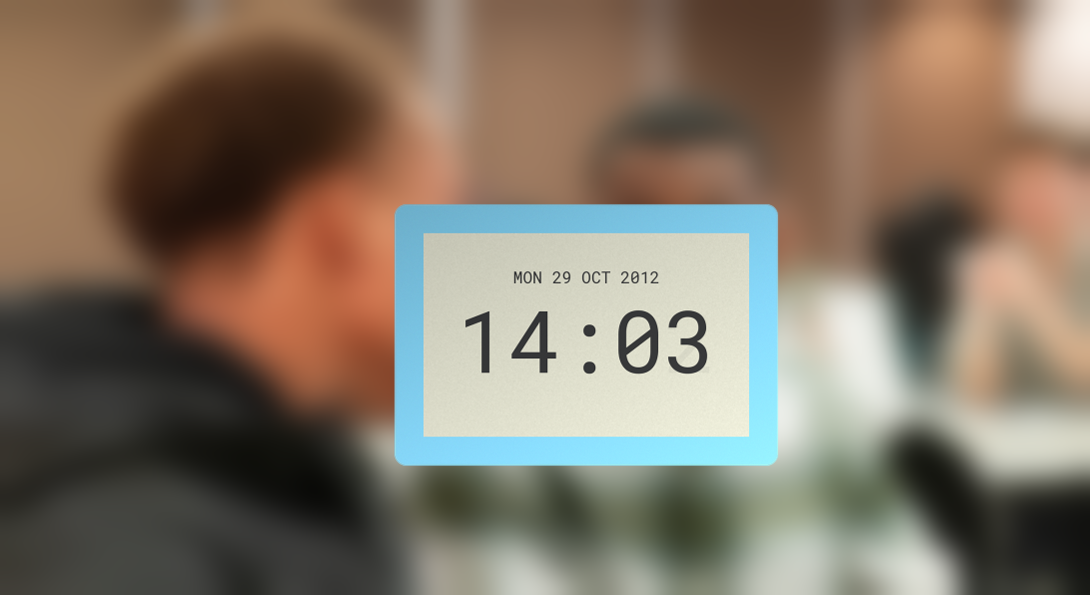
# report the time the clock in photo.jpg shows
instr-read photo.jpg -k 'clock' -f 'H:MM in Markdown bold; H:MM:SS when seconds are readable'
**14:03**
